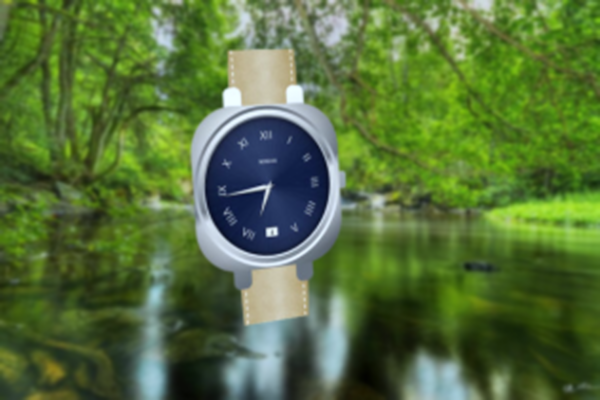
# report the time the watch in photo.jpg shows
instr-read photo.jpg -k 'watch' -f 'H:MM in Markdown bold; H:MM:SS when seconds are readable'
**6:44**
